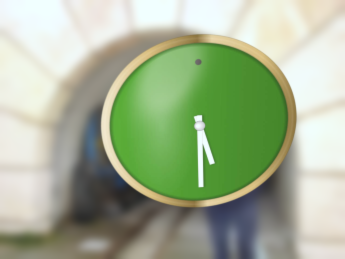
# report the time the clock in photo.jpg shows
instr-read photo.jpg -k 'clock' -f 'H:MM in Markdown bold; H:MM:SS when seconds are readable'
**5:30**
